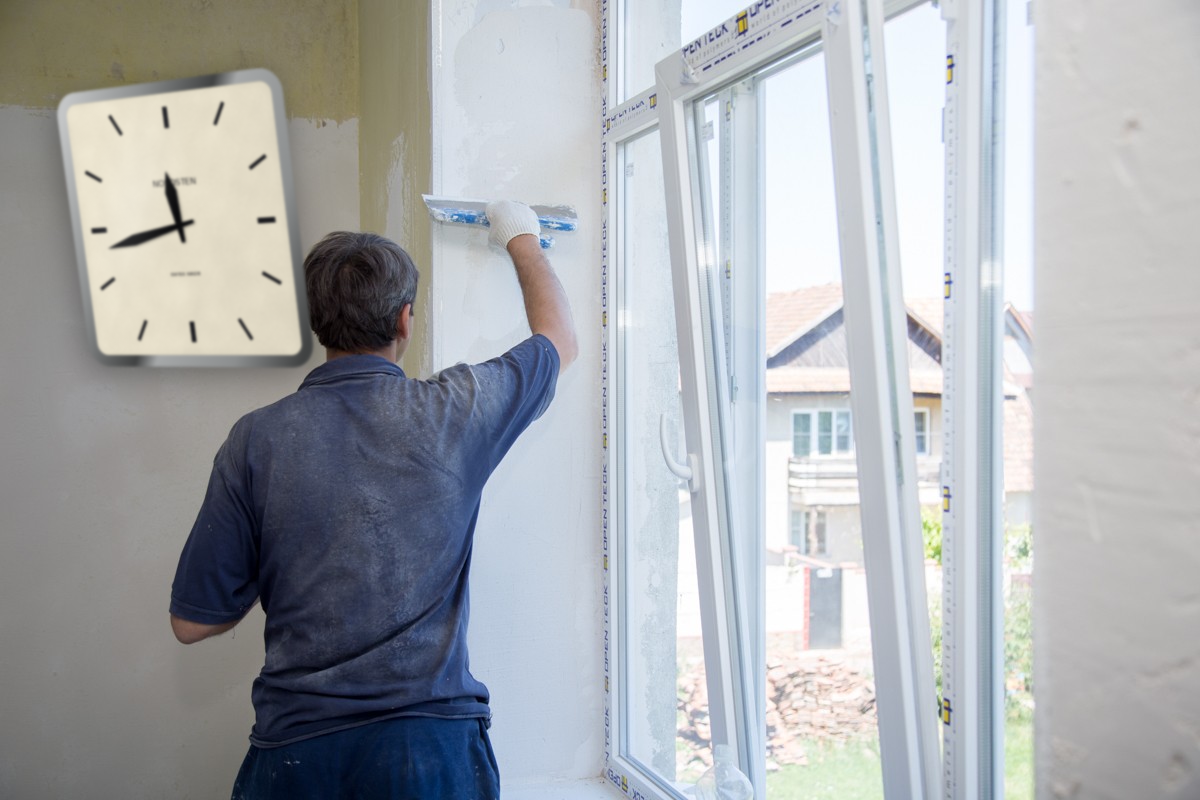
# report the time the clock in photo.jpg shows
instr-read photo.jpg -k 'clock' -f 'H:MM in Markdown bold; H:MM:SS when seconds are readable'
**11:43**
